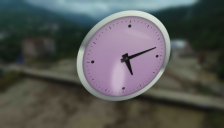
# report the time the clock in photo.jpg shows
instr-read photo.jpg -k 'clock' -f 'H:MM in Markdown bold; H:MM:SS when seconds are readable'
**5:12**
